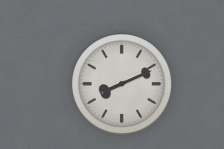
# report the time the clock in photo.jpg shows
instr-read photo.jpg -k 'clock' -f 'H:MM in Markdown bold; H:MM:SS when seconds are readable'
**8:11**
